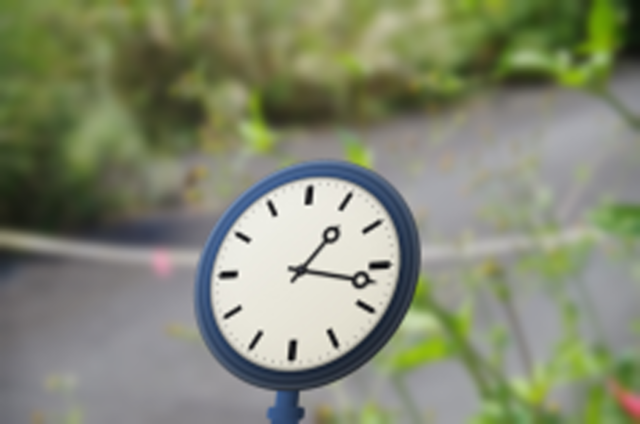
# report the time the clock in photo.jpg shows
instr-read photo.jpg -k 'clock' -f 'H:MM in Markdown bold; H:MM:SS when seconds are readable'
**1:17**
